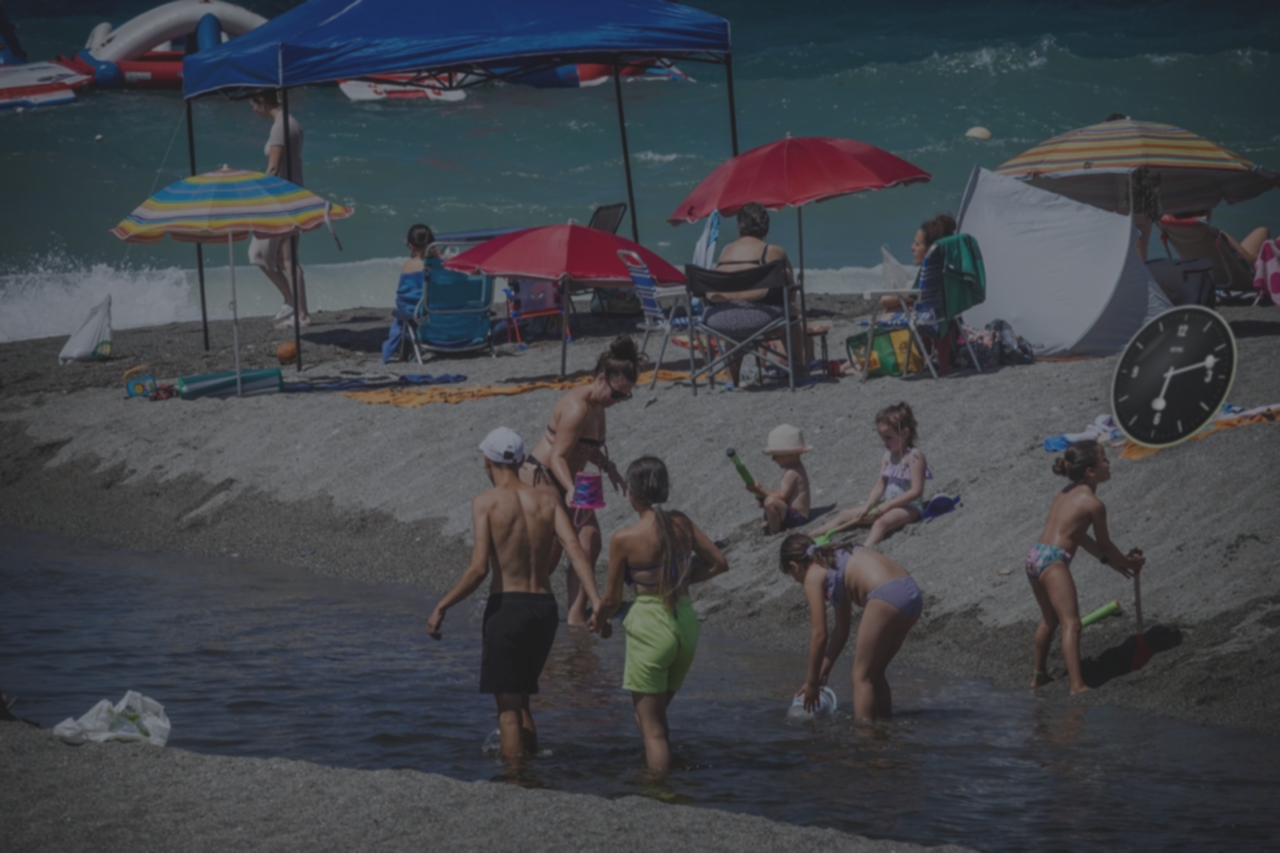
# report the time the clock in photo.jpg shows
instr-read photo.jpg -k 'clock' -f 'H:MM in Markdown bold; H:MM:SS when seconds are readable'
**6:12**
